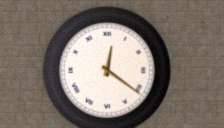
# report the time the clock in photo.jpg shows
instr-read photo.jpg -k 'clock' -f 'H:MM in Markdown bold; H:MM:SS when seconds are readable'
**12:21**
